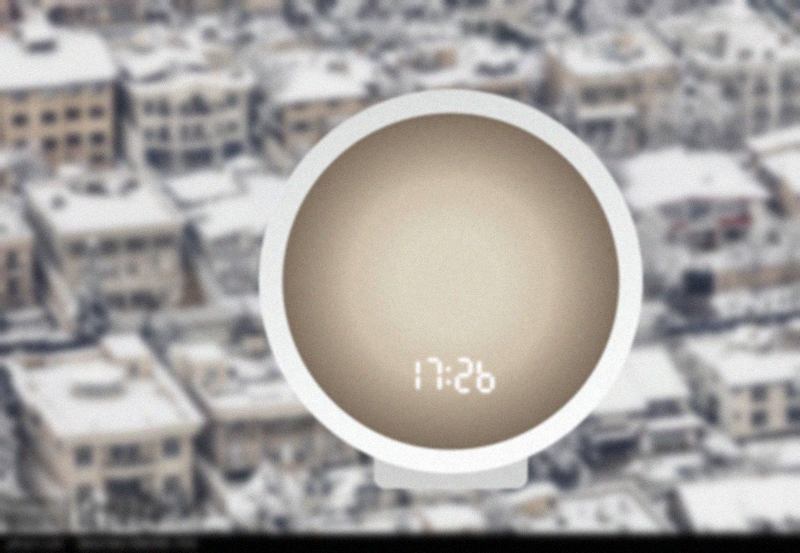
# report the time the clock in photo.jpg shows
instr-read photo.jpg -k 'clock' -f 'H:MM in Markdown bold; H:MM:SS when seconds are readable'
**17:26**
